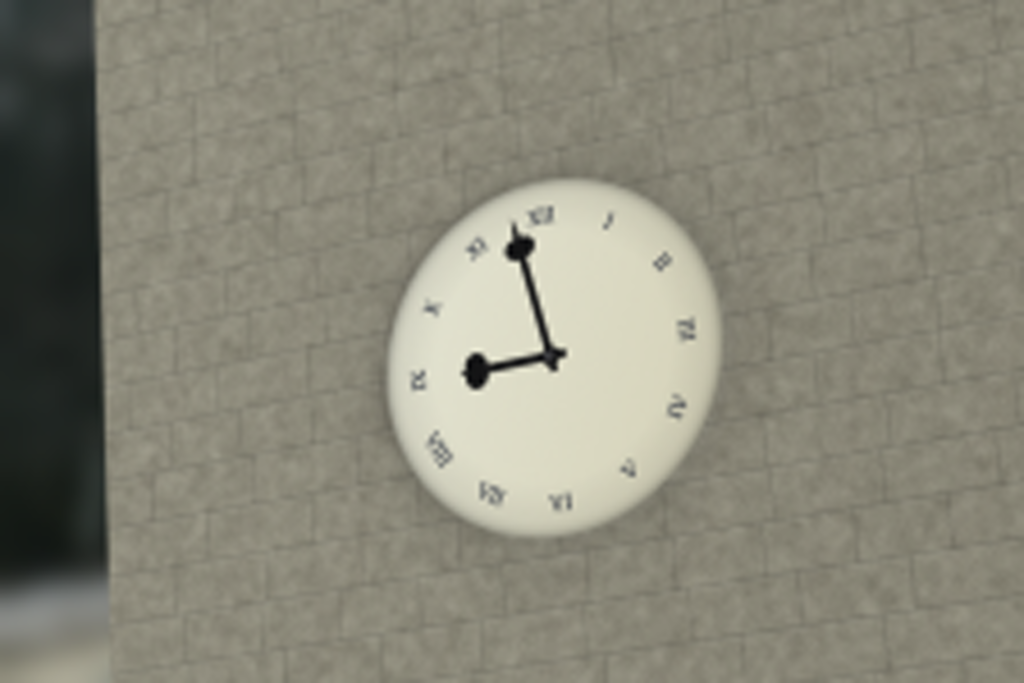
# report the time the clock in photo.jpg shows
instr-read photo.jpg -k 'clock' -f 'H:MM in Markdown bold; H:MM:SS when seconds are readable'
**8:58**
